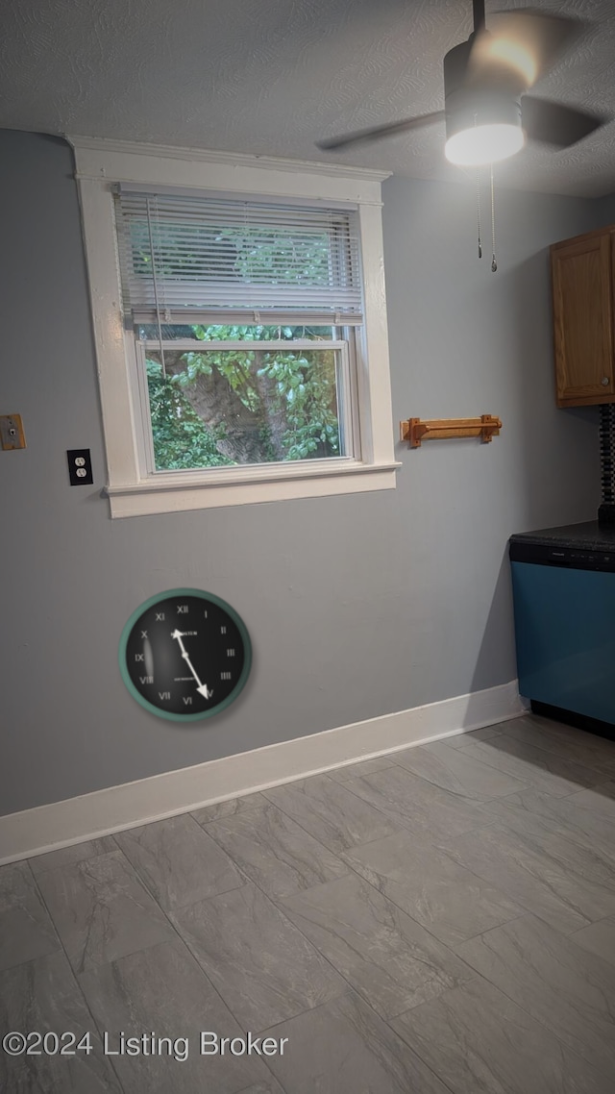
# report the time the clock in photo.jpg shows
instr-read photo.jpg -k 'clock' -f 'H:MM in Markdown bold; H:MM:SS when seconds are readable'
**11:26**
